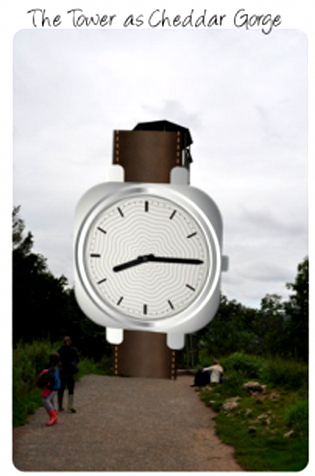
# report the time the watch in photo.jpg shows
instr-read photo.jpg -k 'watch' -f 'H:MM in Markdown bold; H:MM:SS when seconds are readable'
**8:15**
